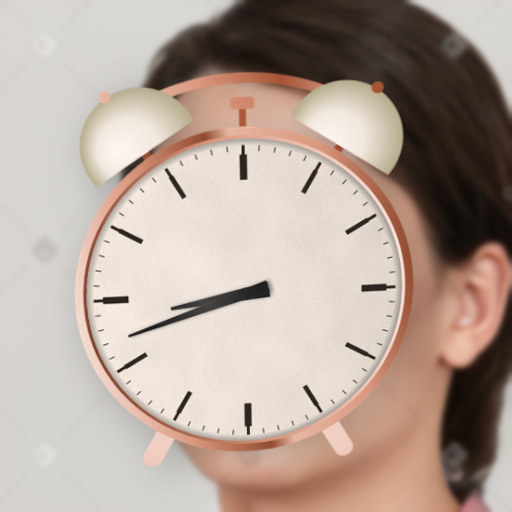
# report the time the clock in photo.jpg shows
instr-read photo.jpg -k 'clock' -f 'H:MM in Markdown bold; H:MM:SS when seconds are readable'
**8:42**
